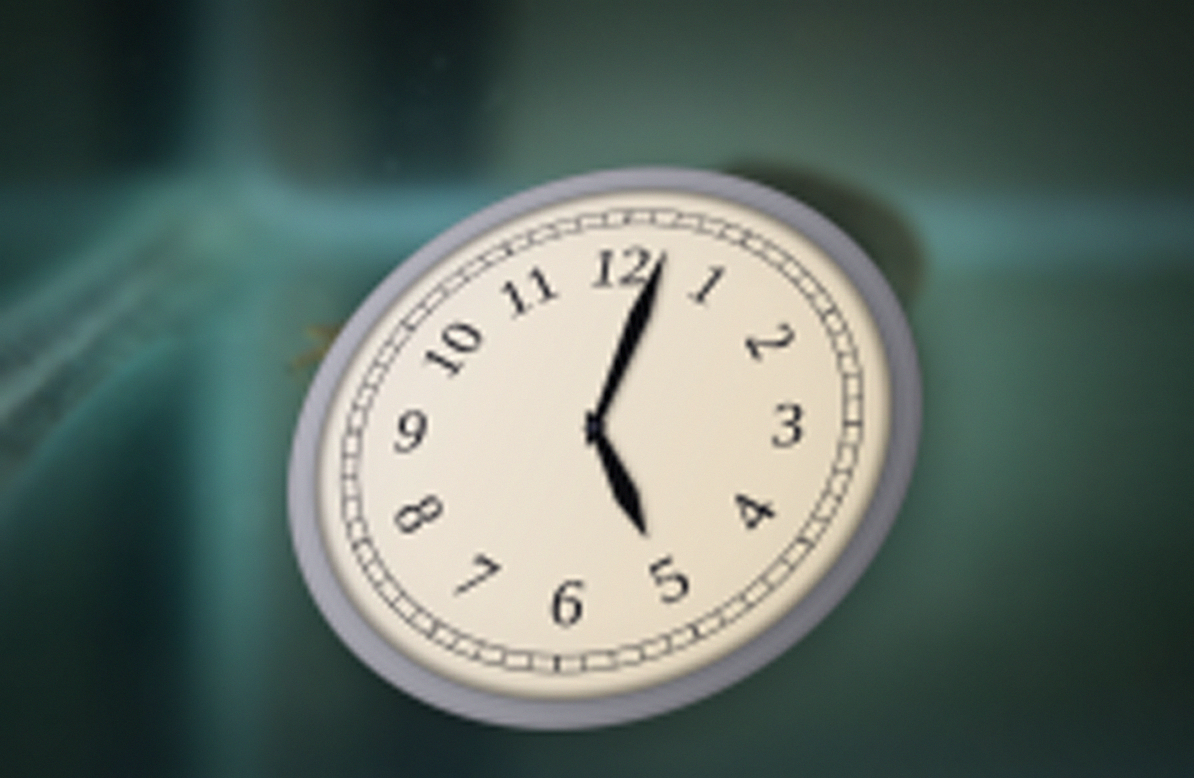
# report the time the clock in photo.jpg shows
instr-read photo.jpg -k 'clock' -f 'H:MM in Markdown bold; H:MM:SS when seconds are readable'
**5:02**
